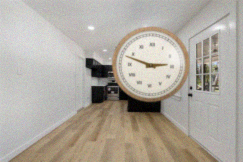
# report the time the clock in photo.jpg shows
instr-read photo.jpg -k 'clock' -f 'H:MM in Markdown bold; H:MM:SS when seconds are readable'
**2:48**
